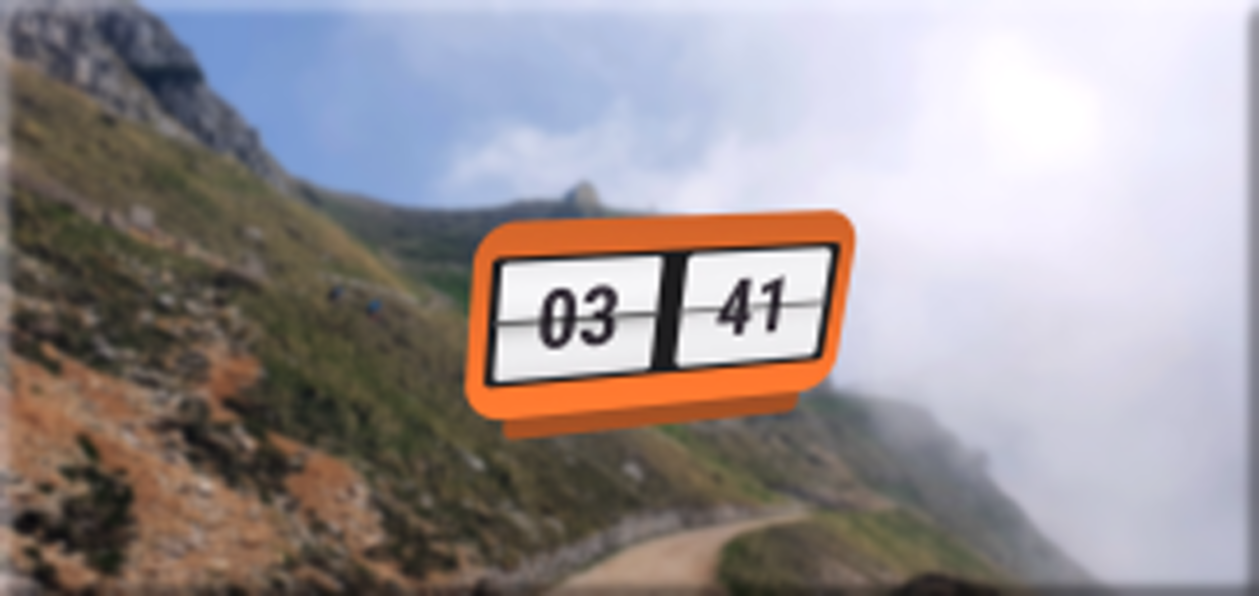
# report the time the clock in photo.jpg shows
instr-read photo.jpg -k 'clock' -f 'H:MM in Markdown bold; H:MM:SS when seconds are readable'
**3:41**
